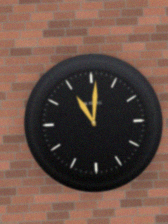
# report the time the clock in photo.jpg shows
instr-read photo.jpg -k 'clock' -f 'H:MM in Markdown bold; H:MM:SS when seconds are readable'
**11:01**
